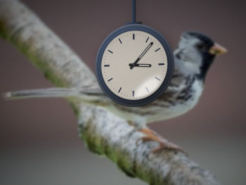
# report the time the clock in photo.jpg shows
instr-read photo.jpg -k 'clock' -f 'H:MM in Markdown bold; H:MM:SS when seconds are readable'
**3:07**
